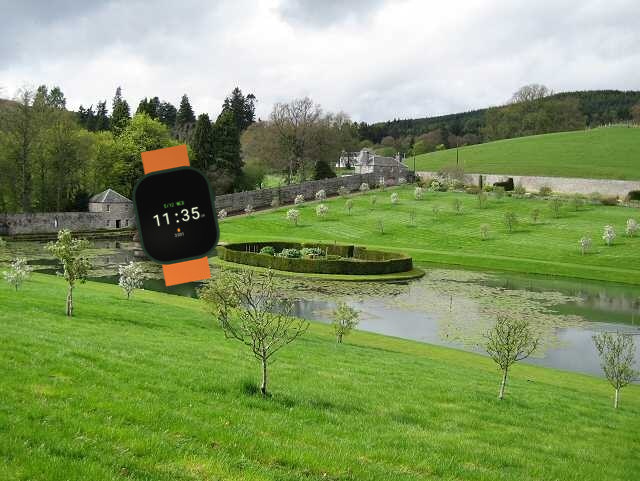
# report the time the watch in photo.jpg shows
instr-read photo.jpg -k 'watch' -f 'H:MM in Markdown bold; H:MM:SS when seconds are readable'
**11:35**
